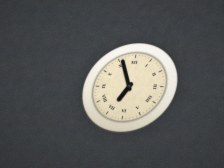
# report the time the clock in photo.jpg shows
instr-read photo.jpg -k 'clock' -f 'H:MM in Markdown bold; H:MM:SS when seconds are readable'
**6:56**
